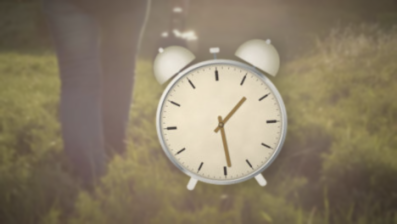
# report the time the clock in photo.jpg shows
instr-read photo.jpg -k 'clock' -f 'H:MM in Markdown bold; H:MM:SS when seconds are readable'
**1:29**
